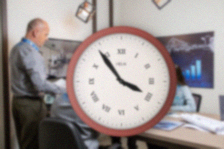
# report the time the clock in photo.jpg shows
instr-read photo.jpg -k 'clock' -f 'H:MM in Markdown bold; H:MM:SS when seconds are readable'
**3:54**
